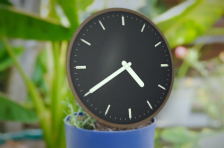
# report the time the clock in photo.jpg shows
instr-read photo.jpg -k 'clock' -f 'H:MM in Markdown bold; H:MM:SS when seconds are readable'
**4:40**
